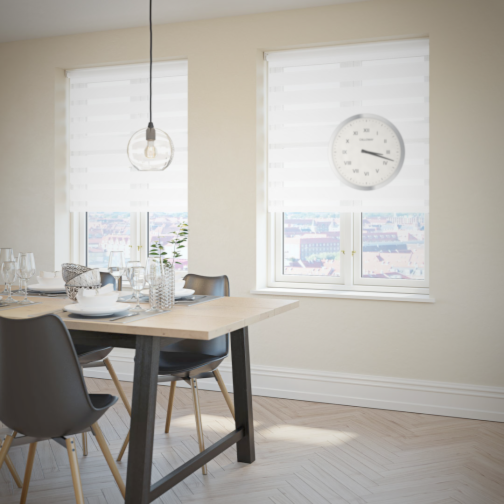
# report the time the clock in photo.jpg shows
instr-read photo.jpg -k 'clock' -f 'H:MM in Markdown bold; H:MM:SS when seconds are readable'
**3:18**
